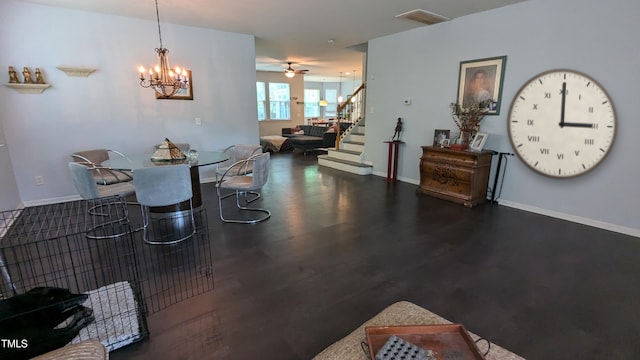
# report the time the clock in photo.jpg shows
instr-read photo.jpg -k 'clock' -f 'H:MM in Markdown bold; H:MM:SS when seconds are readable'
**3:00**
